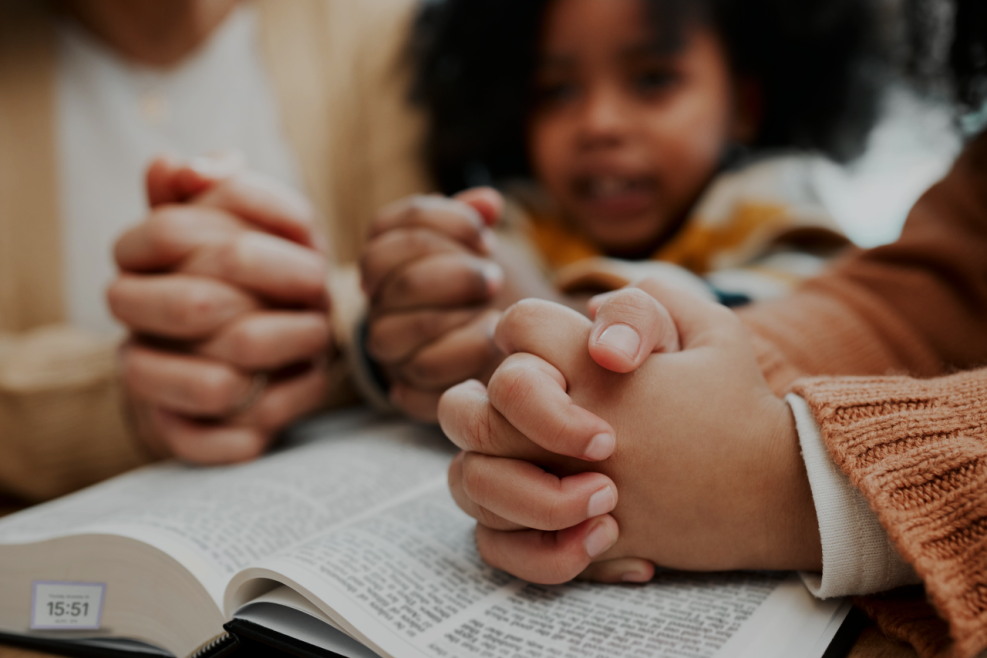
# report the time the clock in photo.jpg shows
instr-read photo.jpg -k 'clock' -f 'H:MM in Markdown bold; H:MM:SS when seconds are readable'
**15:51**
